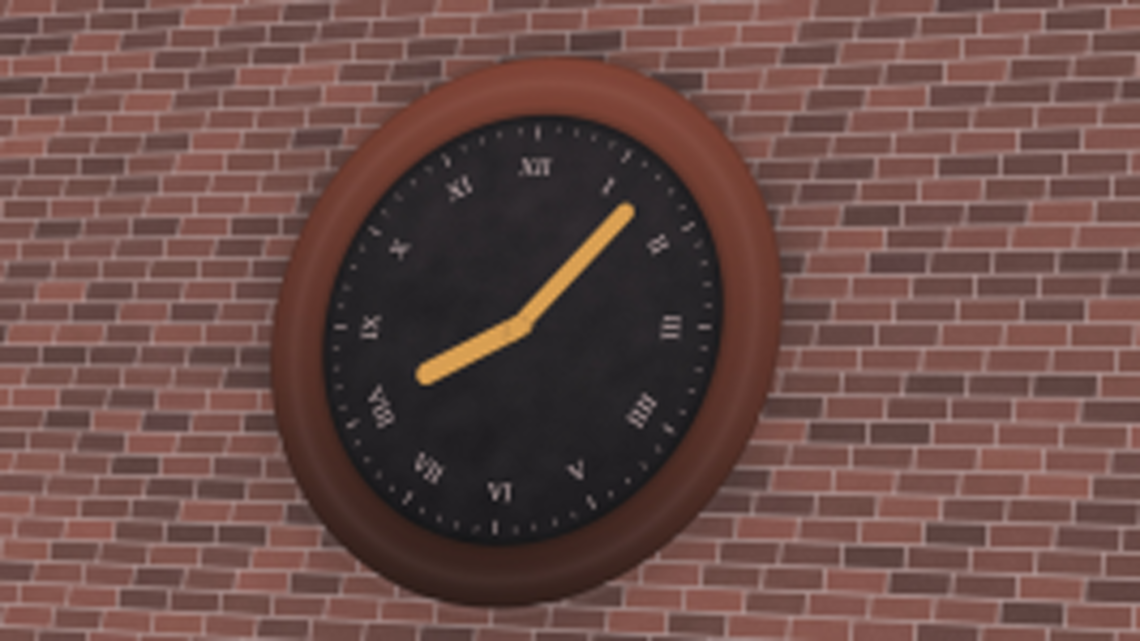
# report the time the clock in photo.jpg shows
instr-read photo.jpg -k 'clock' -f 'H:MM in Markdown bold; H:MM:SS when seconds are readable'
**8:07**
